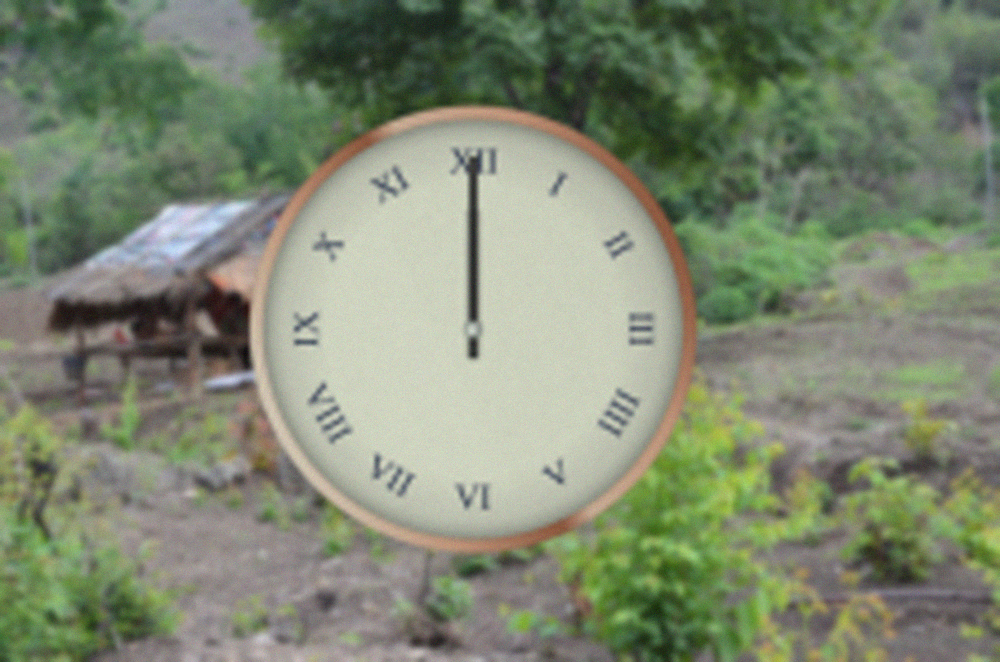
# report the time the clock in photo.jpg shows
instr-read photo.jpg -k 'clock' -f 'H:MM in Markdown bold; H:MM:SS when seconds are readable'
**12:00**
